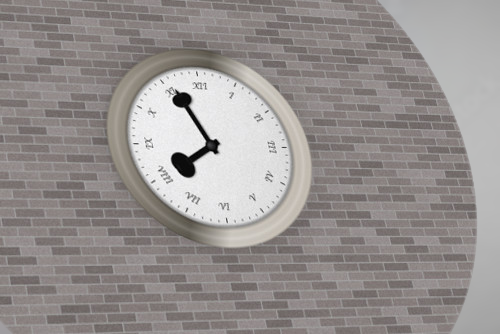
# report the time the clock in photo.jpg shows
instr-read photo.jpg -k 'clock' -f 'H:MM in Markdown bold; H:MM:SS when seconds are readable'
**7:56**
